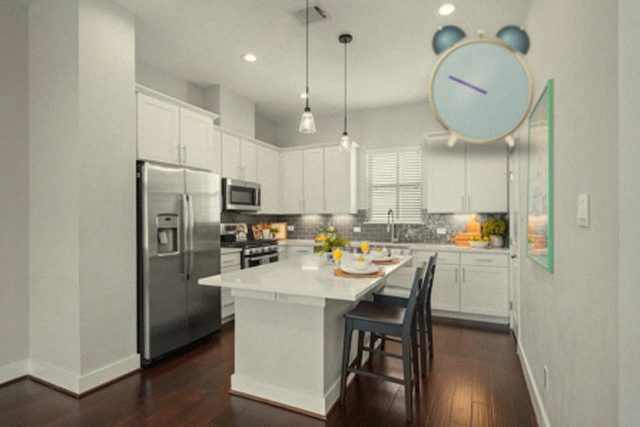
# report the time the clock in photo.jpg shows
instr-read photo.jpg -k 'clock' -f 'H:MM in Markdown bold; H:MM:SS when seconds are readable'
**9:49**
